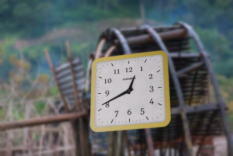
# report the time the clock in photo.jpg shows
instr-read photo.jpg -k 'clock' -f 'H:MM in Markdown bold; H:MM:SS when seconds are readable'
**12:41**
